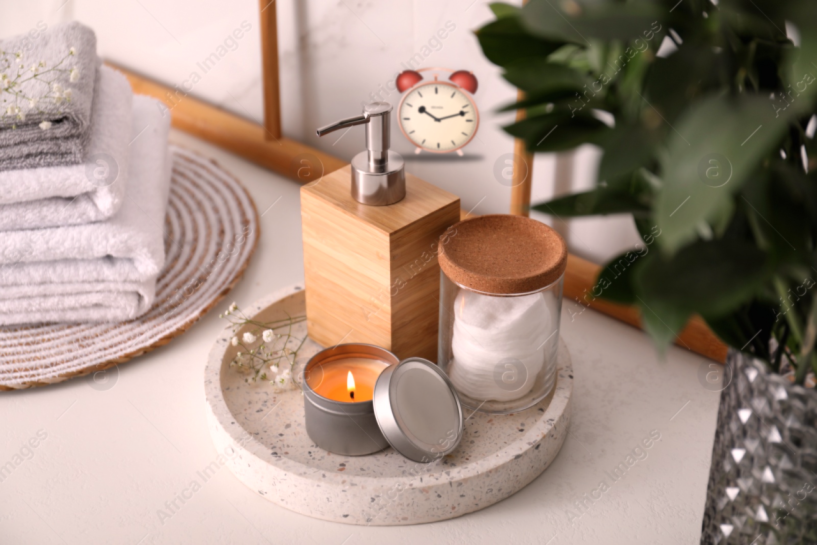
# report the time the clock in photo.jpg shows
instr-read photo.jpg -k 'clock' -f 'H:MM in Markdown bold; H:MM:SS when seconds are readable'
**10:12**
